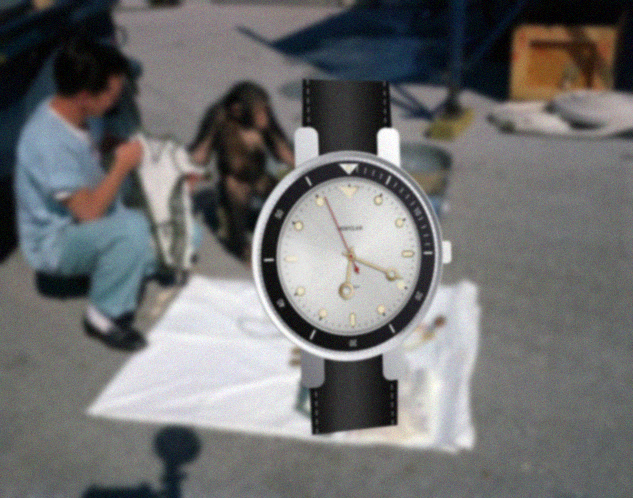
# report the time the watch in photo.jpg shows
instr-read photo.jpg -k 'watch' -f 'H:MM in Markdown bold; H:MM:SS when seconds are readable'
**6:18:56**
